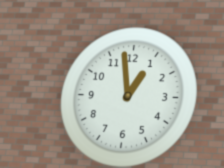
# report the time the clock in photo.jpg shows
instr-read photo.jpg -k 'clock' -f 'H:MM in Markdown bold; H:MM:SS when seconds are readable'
**12:58**
